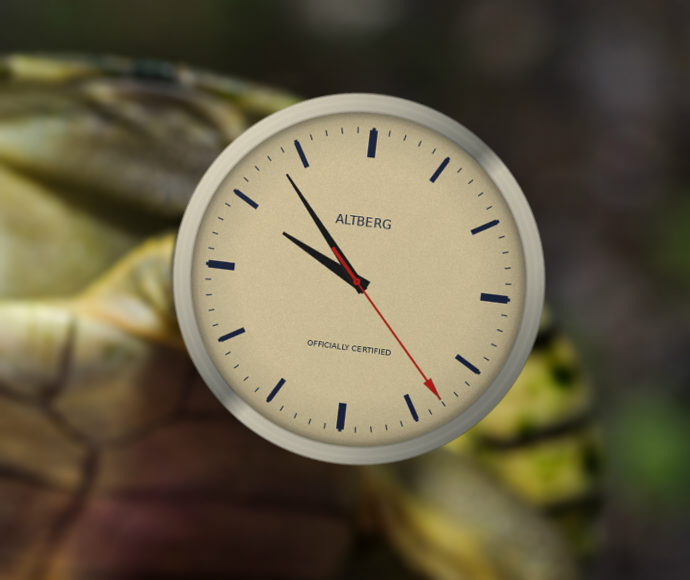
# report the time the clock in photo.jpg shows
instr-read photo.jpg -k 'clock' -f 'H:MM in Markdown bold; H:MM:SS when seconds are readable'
**9:53:23**
